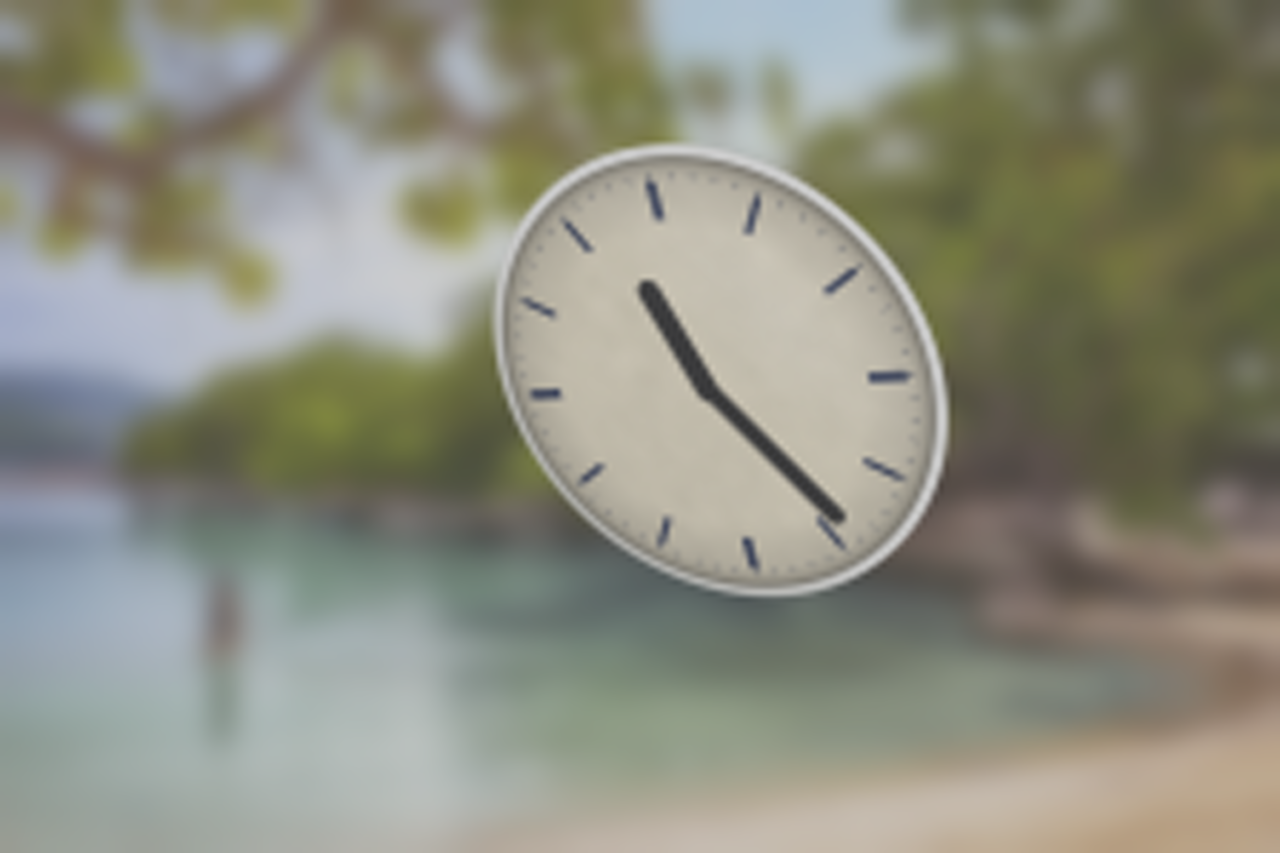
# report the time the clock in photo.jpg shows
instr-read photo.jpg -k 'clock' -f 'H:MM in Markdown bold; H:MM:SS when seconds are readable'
**11:24**
